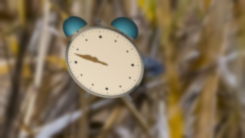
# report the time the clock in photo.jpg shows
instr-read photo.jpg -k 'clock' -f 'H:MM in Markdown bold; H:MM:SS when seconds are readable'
**9:48**
